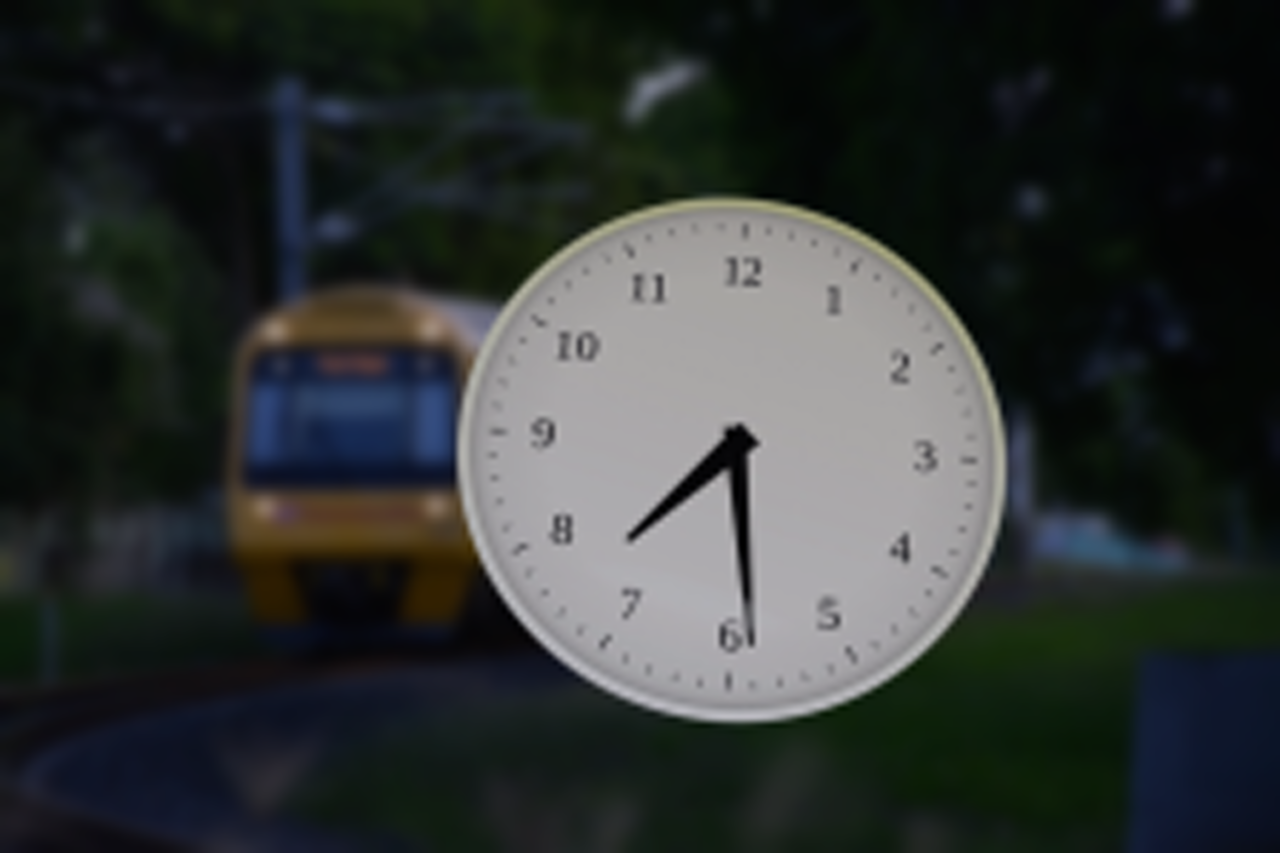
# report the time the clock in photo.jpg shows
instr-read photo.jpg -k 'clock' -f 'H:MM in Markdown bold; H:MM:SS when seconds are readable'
**7:29**
